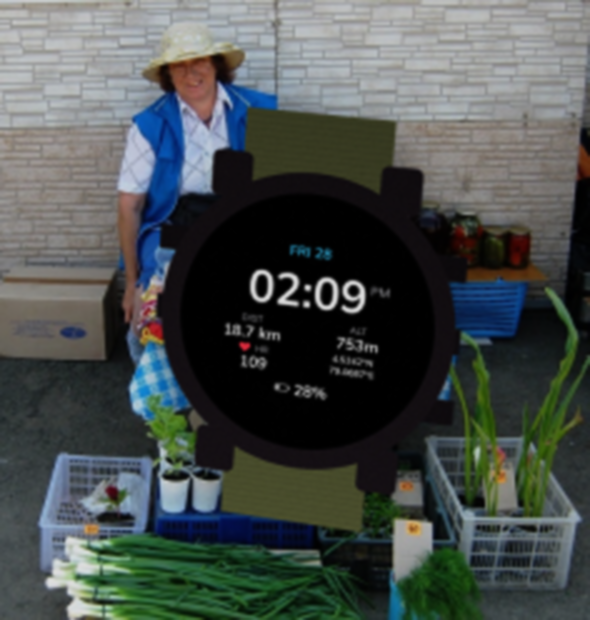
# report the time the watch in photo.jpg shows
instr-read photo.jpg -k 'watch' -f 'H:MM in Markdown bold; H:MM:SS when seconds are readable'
**2:09**
